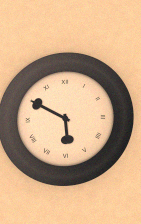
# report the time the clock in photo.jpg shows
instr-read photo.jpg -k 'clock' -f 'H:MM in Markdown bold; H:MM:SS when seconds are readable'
**5:50**
